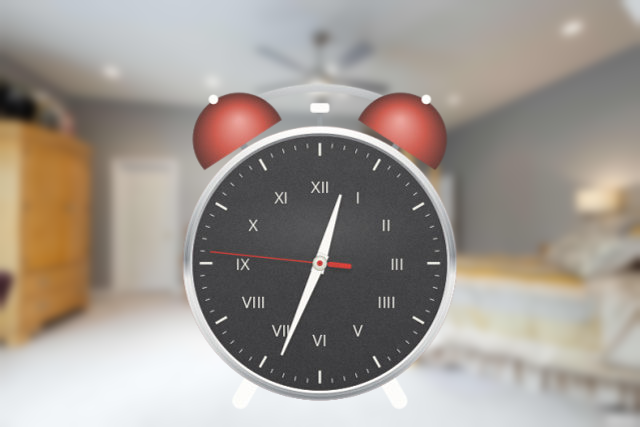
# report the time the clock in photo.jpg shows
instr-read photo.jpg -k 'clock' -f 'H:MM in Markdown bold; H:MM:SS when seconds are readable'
**12:33:46**
